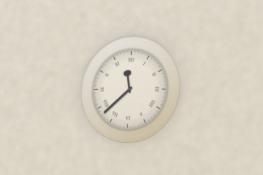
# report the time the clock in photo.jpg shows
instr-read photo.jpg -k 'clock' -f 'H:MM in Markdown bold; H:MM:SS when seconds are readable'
**11:38**
